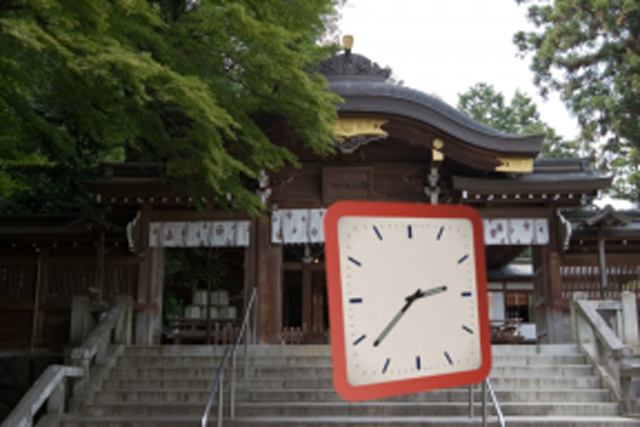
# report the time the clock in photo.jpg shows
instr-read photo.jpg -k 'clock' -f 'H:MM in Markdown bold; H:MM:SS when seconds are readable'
**2:38**
